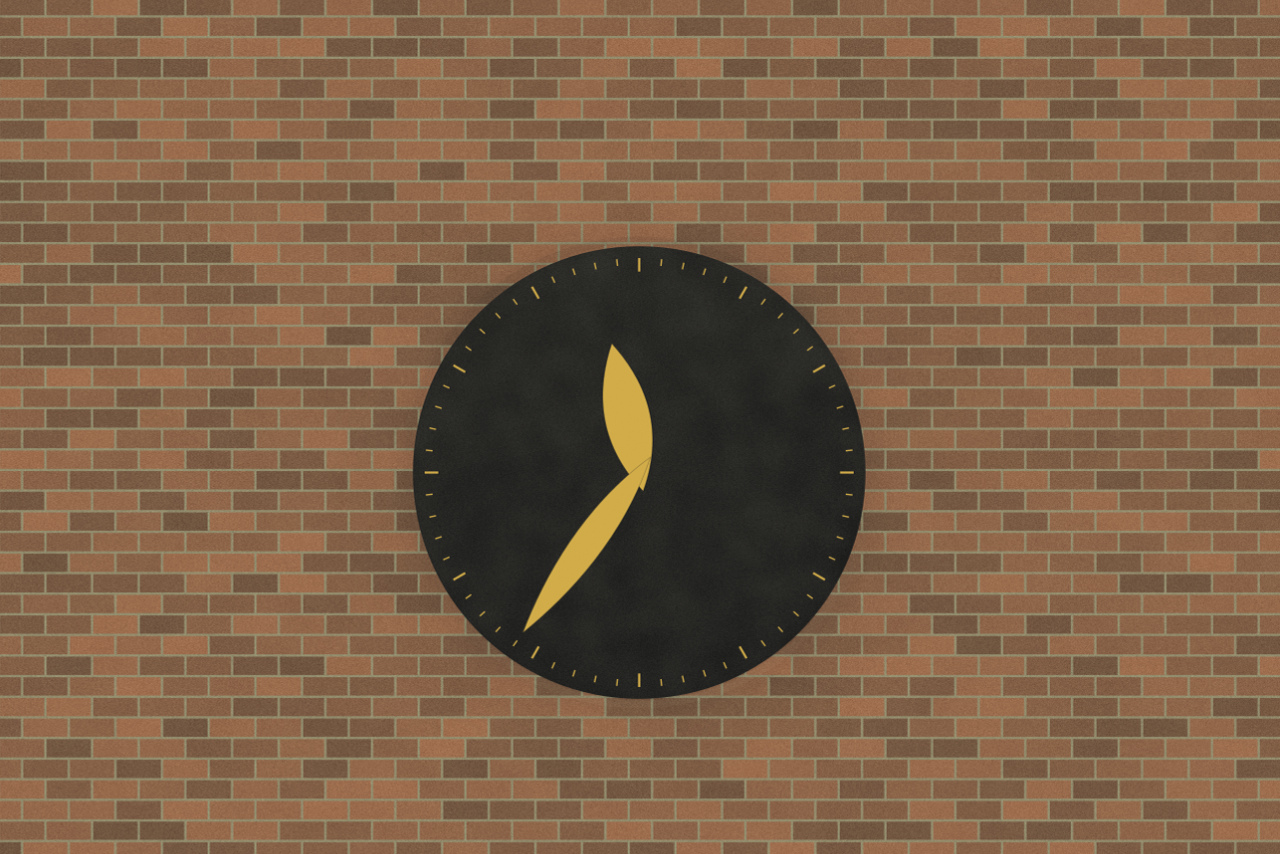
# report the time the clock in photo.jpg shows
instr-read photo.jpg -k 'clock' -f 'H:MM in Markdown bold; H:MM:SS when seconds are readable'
**11:36**
